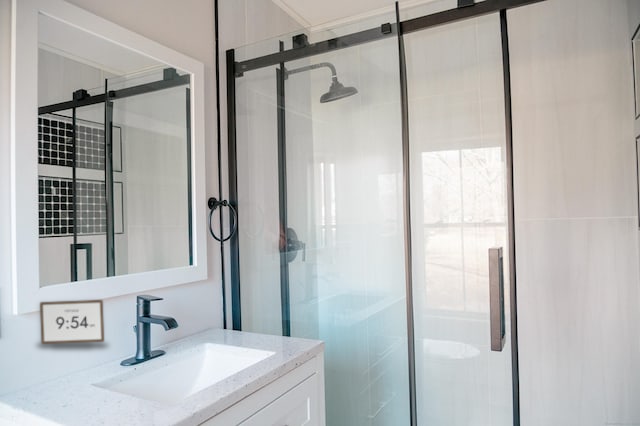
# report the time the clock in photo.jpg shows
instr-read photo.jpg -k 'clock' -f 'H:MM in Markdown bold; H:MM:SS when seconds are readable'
**9:54**
